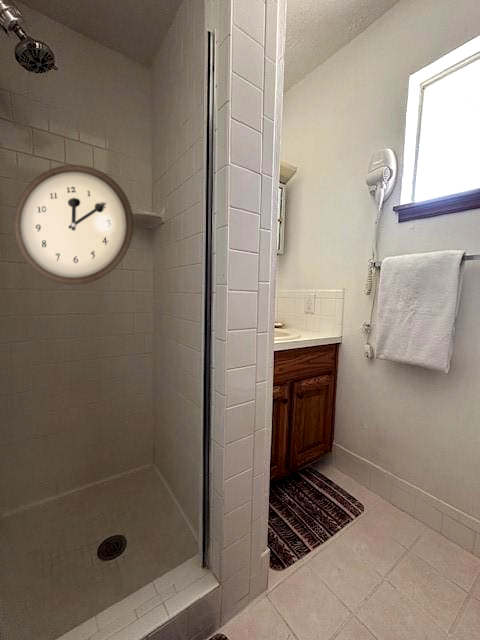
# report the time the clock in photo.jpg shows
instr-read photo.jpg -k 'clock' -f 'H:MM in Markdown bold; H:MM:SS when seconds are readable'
**12:10**
